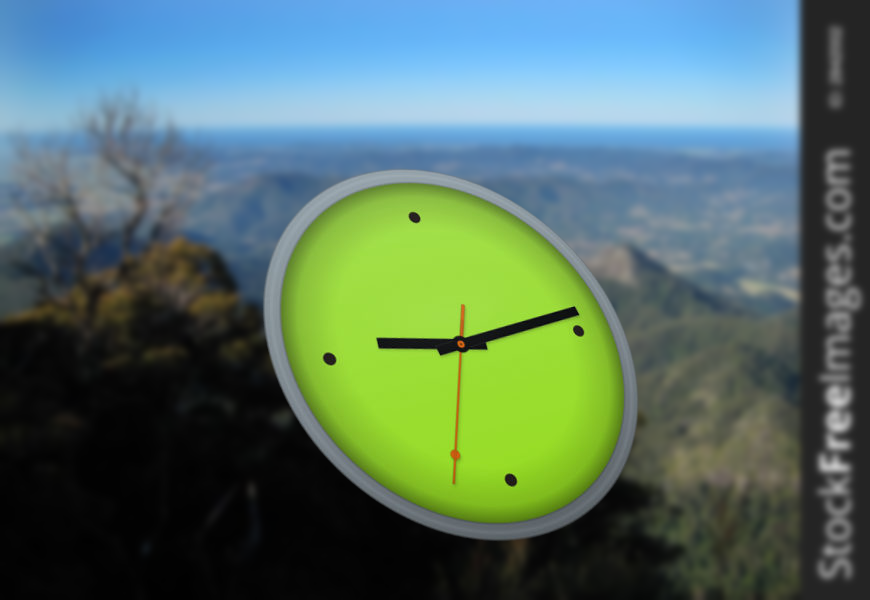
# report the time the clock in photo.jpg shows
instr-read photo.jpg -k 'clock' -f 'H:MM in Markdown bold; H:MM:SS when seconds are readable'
**9:13:34**
